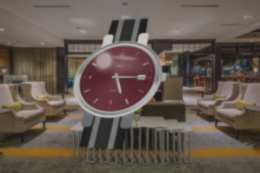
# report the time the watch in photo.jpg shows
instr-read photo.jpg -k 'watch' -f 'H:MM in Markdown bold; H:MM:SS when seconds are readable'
**5:15**
